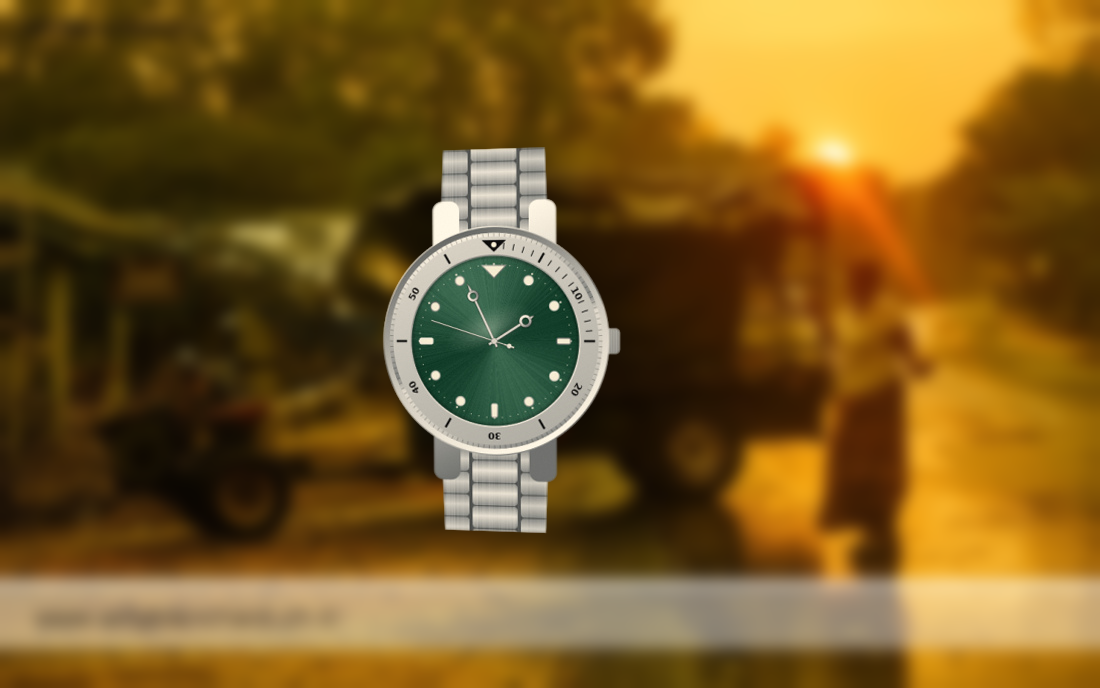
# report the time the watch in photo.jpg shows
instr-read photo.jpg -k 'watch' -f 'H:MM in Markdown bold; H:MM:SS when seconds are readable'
**1:55:48**
